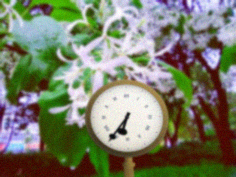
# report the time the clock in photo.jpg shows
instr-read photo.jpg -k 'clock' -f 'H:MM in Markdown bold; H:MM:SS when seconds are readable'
**6:36**
